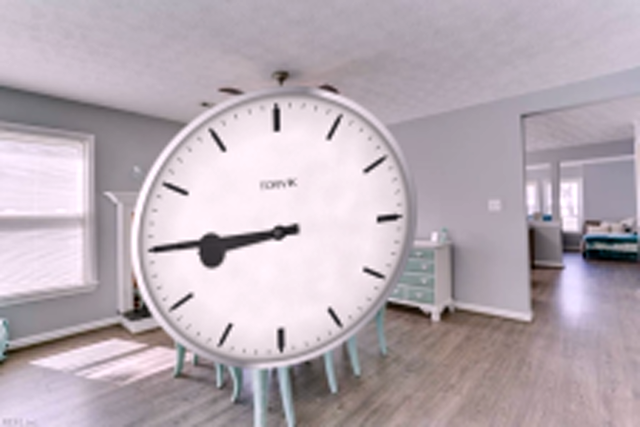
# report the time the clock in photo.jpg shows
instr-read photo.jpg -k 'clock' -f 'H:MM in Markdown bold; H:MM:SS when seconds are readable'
**8:45**
